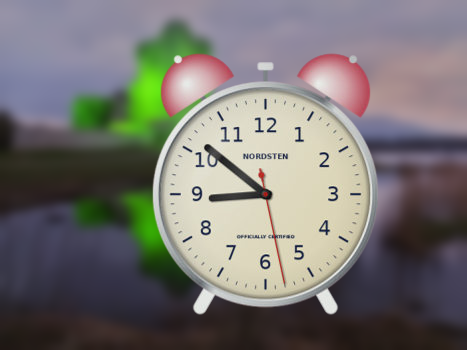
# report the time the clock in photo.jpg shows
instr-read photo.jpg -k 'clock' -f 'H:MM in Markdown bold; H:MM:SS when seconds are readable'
**8:51:28**
